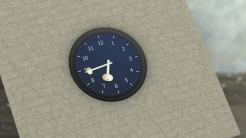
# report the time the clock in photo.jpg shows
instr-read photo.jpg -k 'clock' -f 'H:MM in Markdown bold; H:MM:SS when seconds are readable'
**6:44**
